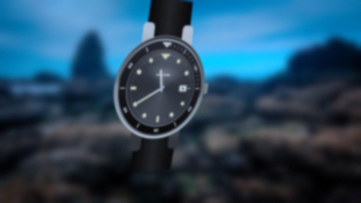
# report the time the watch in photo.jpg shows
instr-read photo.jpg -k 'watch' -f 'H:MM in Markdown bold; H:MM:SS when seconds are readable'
**11:40**
